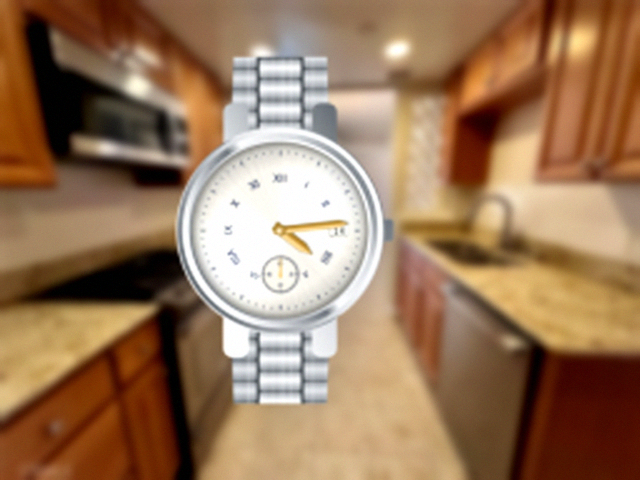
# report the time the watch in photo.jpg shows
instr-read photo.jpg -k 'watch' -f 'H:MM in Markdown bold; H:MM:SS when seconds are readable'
**4:14**
